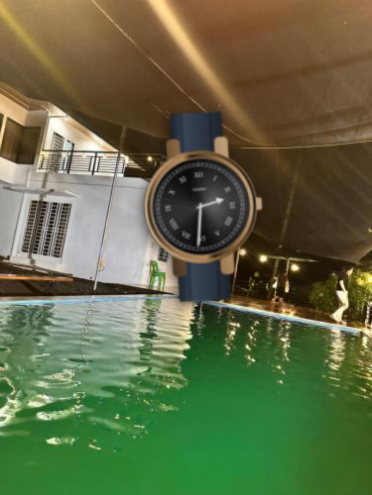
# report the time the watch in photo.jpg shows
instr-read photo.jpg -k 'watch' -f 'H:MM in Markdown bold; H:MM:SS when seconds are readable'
**2:31**
